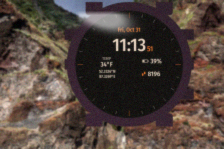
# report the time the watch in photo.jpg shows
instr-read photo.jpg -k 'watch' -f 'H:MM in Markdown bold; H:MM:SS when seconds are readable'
**11:13**
